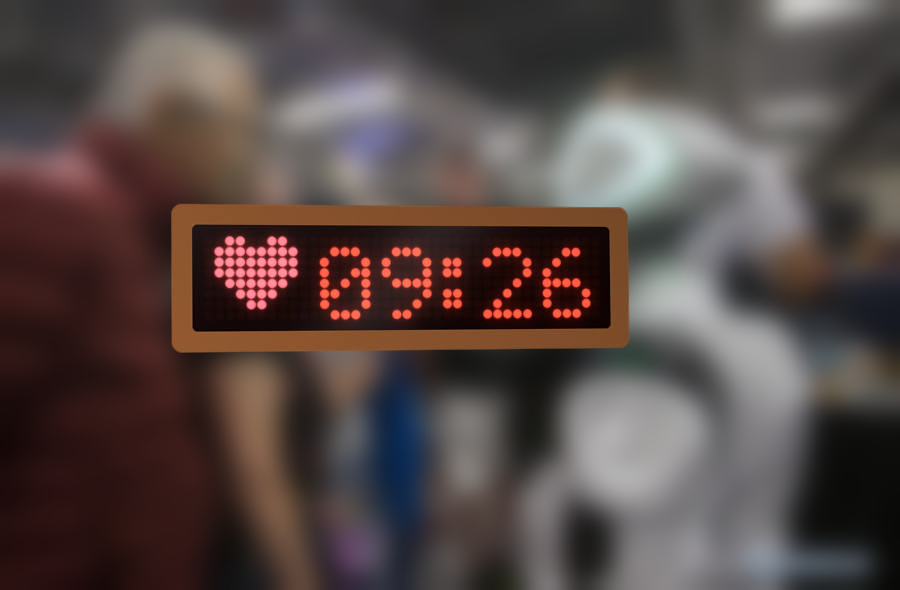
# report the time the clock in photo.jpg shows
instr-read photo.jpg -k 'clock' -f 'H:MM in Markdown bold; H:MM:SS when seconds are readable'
**9:26**
